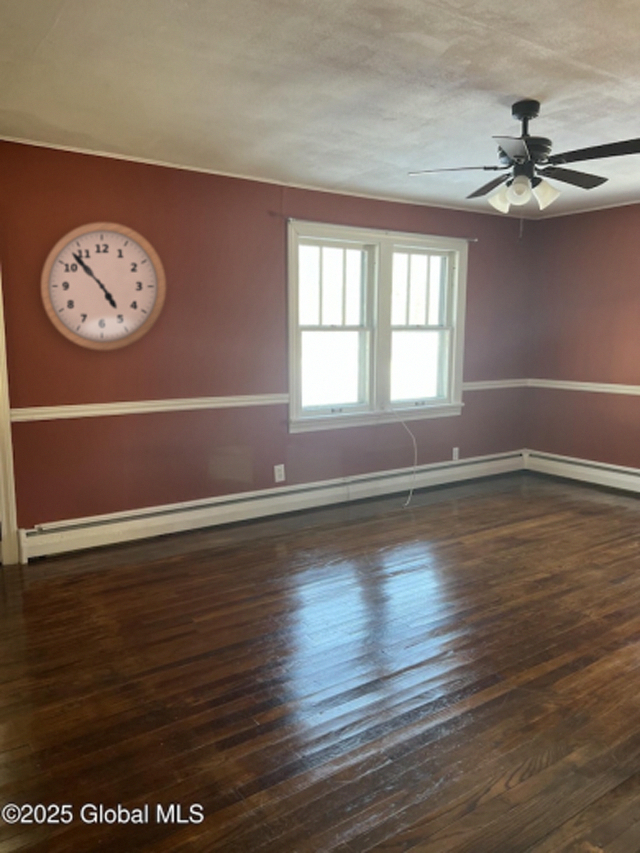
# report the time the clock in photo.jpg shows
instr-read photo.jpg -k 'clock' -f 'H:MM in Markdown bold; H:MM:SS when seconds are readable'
**4:53**
